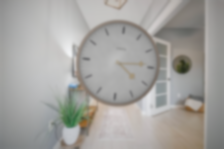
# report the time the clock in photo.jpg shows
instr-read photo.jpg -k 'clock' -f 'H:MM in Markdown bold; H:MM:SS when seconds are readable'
**4:14**
